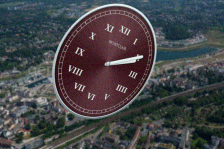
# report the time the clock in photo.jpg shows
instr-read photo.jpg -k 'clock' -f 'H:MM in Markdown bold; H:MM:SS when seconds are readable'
**2:10**
